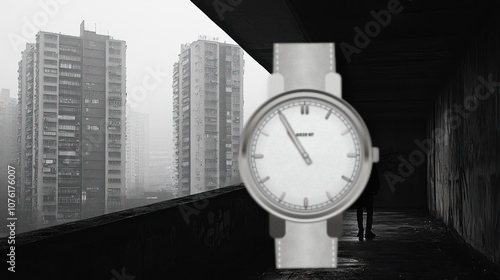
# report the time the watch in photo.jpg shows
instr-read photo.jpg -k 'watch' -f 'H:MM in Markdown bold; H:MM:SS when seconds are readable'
**10:55**
